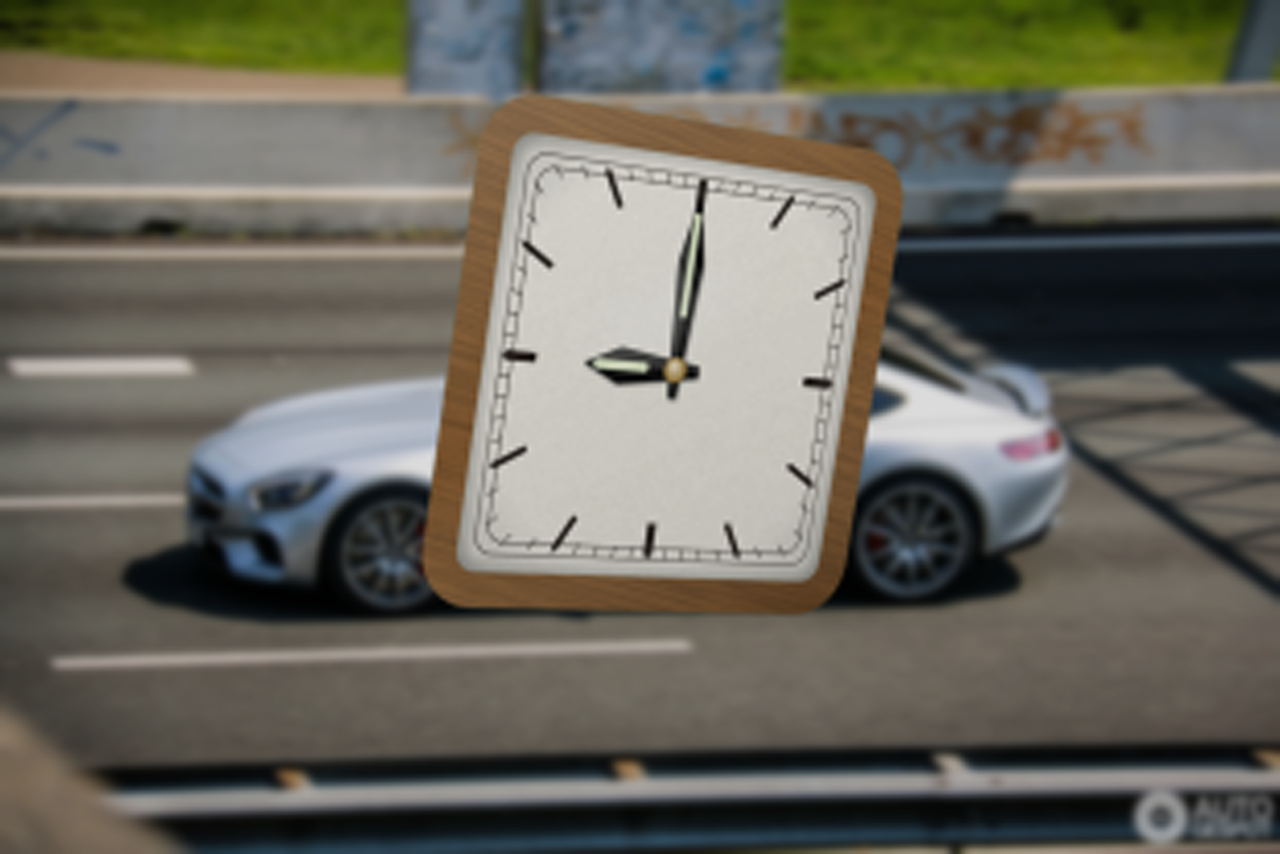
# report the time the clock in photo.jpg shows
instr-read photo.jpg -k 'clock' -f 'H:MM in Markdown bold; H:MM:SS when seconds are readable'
**9:00**
